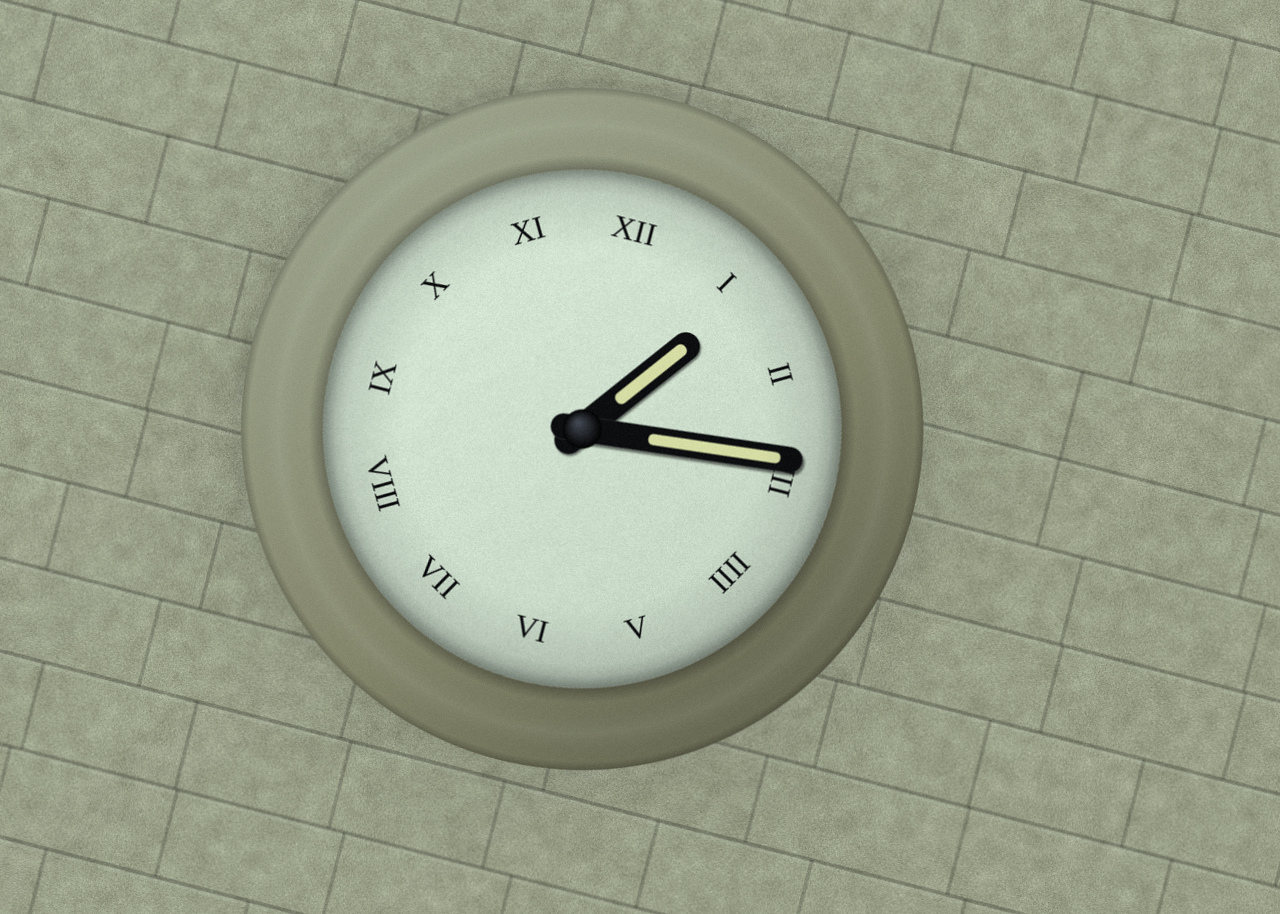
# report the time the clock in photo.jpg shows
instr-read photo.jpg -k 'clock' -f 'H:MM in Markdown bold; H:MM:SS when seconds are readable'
**1:14**
